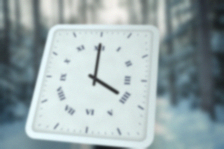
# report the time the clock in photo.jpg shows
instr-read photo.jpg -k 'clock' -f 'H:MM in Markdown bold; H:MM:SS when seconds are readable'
**4:00**
